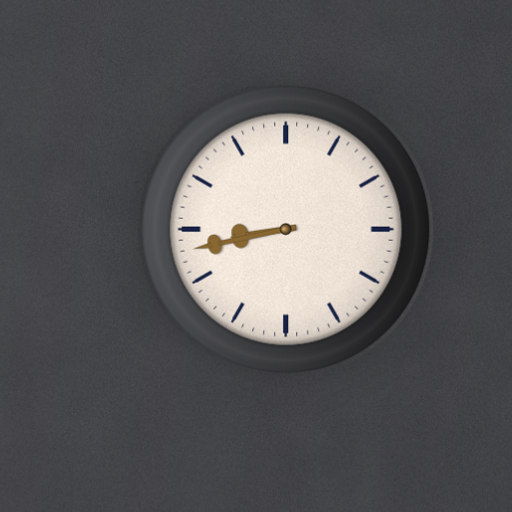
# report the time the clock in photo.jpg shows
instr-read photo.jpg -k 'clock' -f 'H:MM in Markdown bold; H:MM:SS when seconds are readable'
**8:43**
